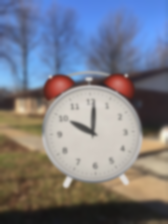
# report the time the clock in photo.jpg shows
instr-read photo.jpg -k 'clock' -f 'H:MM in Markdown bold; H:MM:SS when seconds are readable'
**10:01**
